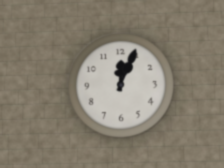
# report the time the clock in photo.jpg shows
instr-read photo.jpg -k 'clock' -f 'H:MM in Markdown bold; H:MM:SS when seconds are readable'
**12:04**
